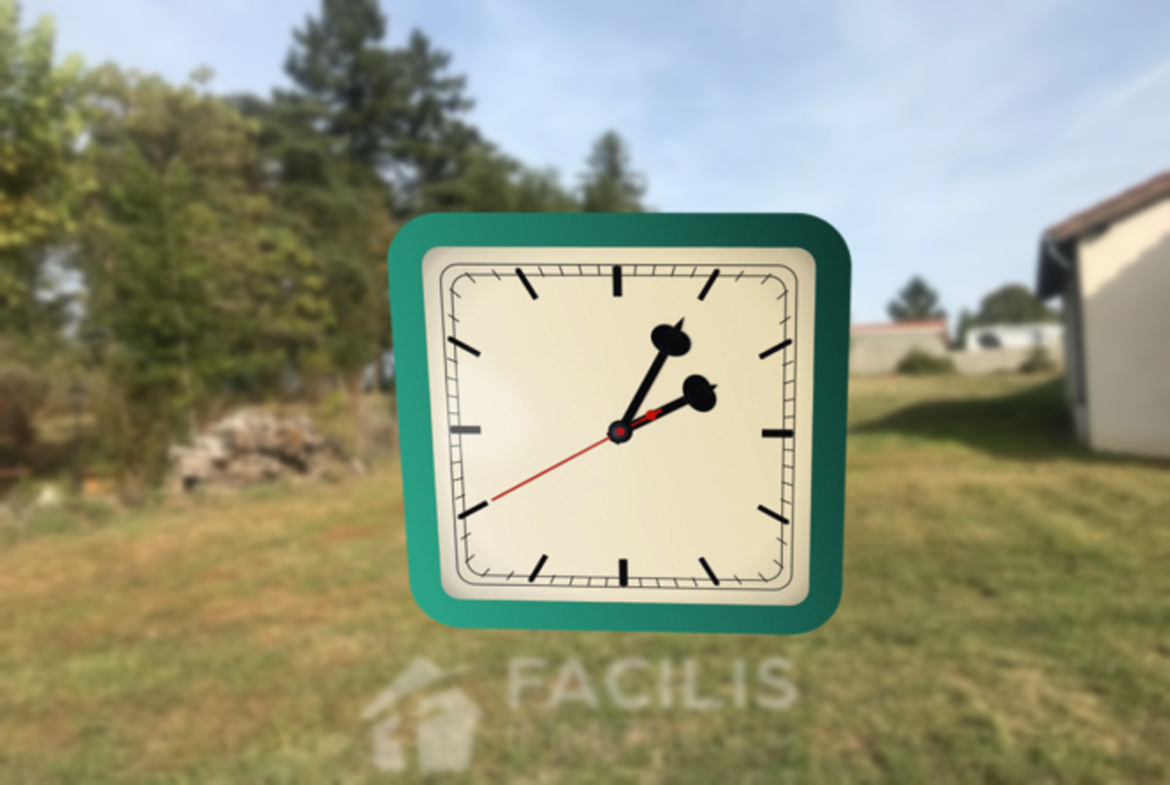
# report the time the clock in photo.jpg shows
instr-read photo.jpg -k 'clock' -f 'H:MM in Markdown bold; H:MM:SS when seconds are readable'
**2:04:40**
